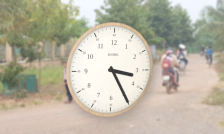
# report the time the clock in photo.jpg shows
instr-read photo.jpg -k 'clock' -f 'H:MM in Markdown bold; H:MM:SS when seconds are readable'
**3:25**
